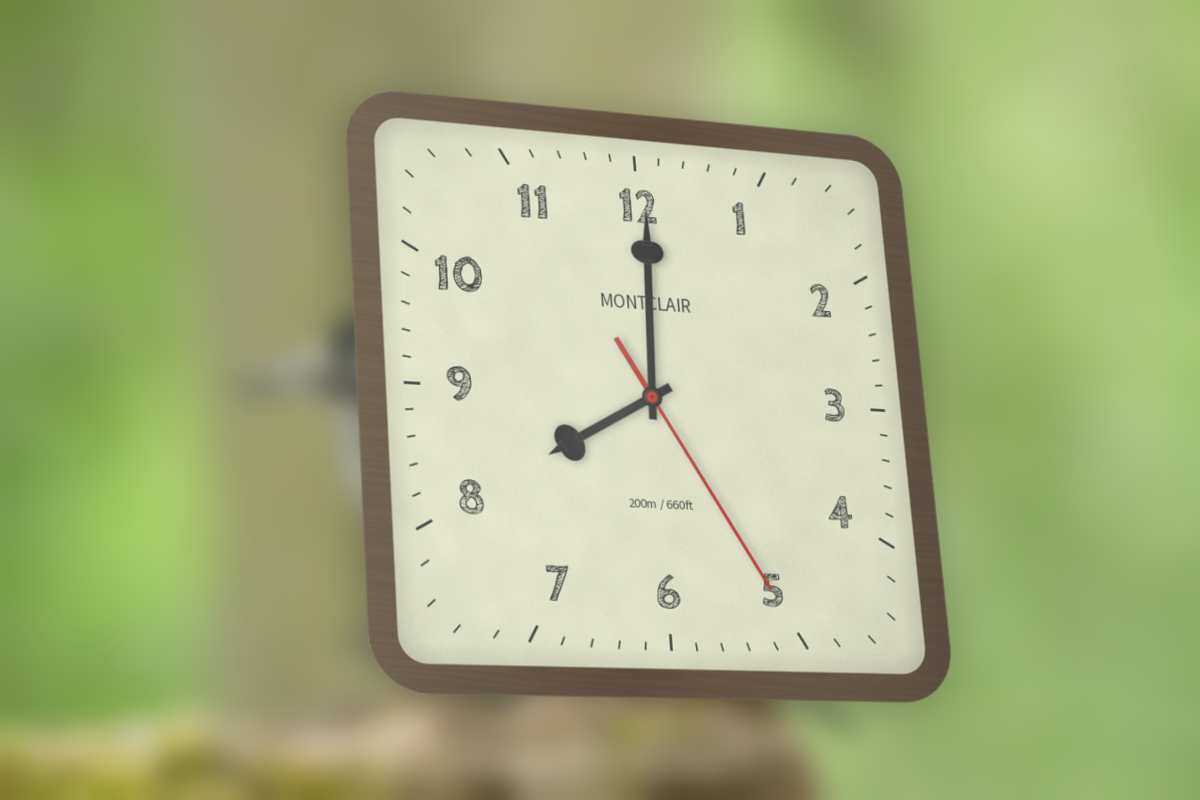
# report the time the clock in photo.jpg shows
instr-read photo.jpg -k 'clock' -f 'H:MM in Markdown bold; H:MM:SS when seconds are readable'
**8:00:25**
